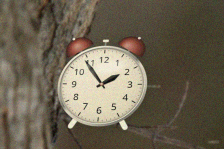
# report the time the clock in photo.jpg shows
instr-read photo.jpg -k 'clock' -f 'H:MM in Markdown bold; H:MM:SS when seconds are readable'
**1:54**
